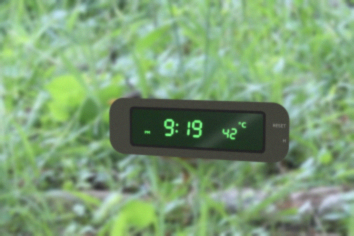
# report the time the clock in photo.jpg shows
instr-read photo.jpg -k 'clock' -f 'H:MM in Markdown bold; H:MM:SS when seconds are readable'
**9:19**
